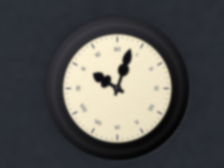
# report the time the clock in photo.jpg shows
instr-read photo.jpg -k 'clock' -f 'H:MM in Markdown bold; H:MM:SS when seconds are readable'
**10:03**
